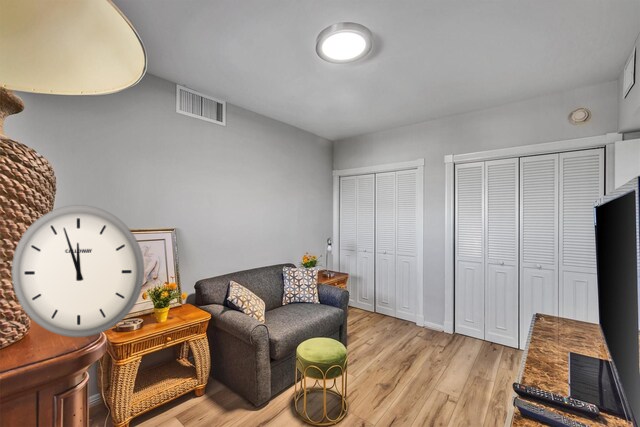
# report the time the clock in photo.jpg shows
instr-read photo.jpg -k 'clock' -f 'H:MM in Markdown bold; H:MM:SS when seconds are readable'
**11:57**
